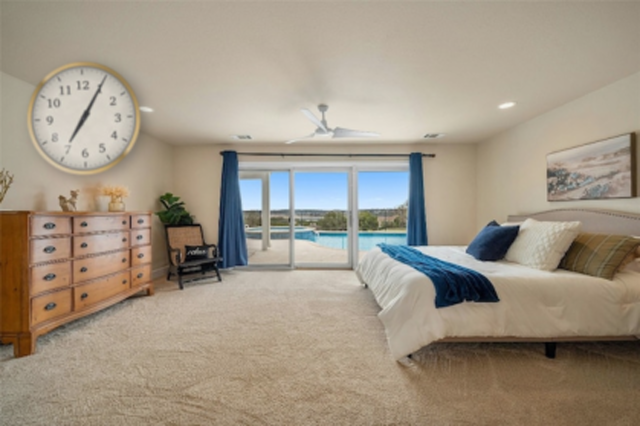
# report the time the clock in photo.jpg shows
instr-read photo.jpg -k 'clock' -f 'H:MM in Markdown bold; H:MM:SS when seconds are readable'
**7:05**
